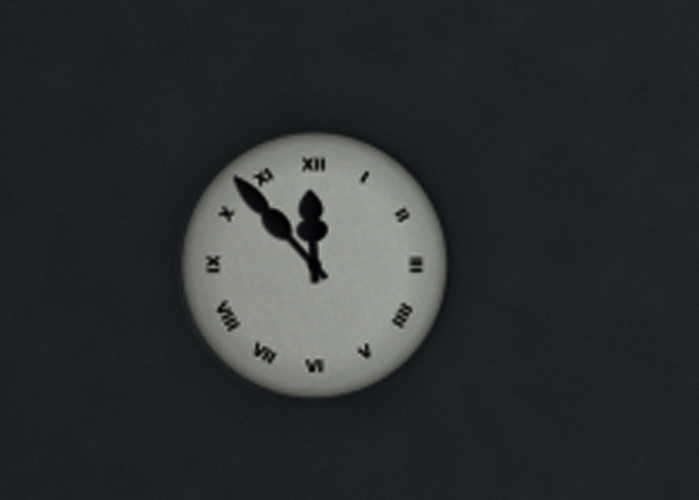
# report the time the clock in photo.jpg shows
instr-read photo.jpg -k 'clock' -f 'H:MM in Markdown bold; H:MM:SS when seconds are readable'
**11:53**
